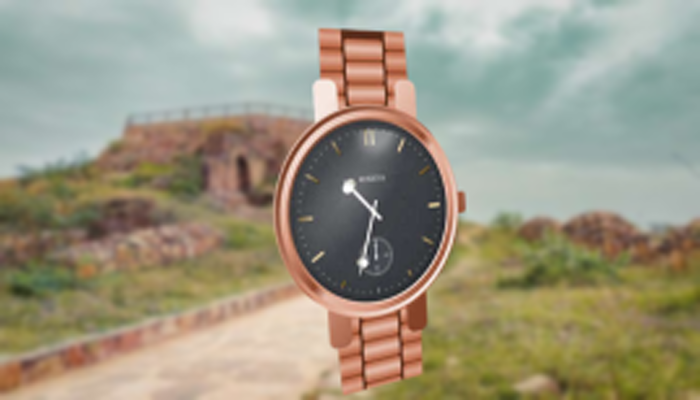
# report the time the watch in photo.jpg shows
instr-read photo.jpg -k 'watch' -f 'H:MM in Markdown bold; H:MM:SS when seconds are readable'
**10:33**
